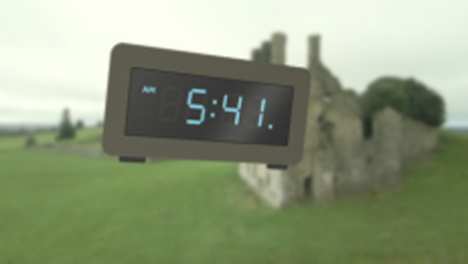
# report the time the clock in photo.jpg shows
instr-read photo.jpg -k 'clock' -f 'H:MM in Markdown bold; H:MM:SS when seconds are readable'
**5:41**
